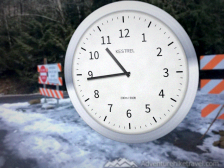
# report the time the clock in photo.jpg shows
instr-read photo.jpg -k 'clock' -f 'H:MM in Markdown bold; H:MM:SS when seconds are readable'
**10:44**
